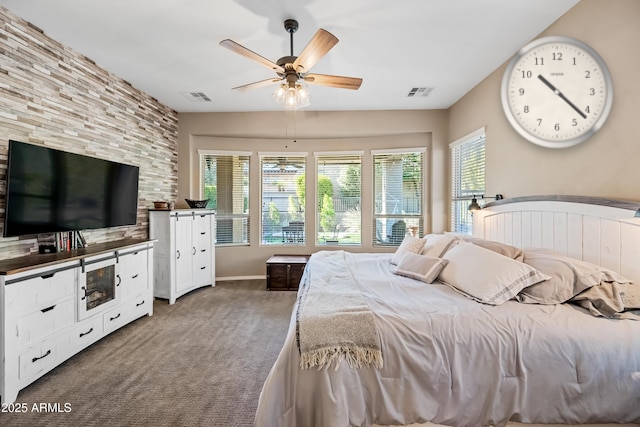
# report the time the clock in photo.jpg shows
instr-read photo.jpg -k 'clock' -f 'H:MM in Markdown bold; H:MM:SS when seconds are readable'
**10:22**
